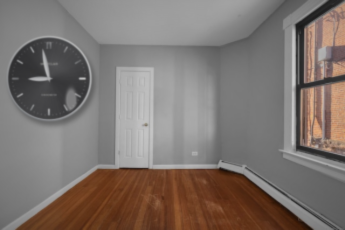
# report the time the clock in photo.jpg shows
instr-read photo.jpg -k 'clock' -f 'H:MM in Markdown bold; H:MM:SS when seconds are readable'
**8:58**
